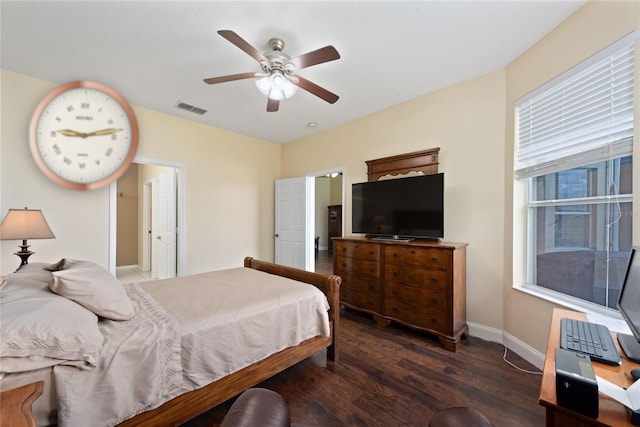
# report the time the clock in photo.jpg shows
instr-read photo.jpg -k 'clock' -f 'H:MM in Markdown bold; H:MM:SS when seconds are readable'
**9:13**
